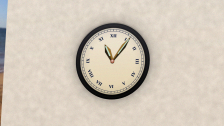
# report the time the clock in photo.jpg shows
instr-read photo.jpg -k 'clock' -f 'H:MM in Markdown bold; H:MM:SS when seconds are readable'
**11:06**
